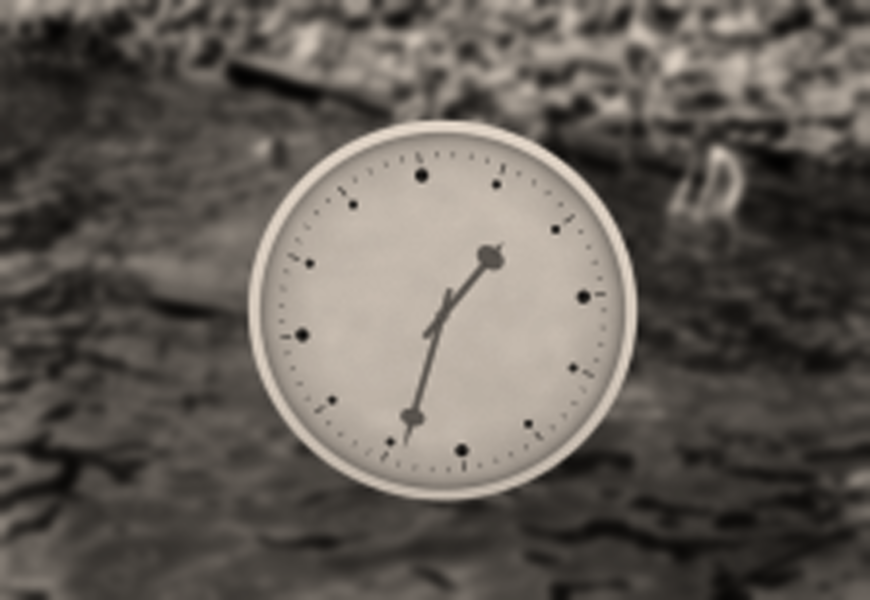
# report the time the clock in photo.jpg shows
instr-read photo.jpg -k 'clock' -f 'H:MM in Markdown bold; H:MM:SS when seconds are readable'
**1:34**
